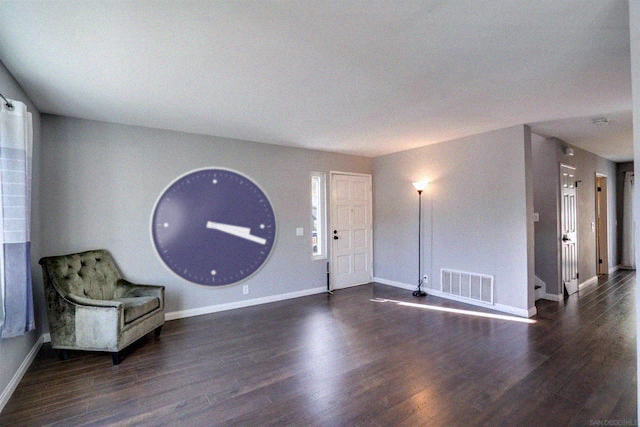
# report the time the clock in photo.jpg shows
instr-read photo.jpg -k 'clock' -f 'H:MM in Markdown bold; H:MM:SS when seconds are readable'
**3:18**
